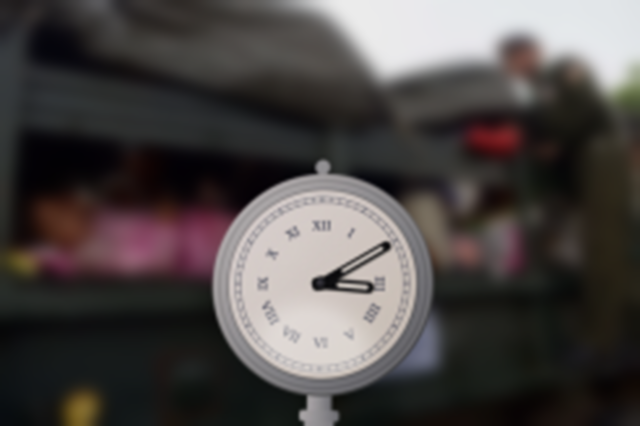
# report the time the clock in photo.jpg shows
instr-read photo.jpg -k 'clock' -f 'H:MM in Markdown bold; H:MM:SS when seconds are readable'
**3:10**
